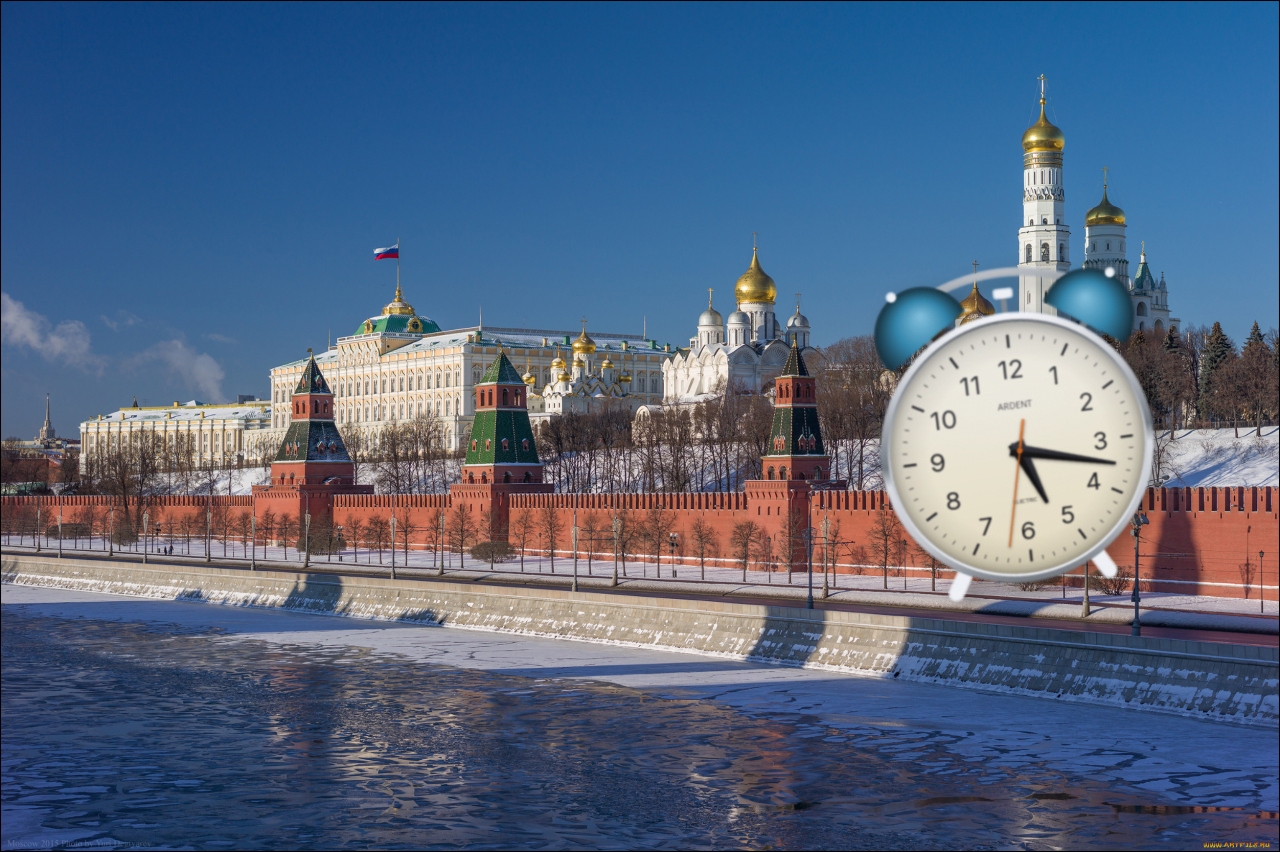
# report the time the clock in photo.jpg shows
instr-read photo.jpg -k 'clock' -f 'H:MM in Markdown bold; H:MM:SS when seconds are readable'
**5:17:32**
